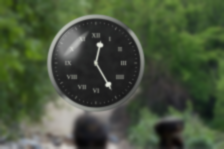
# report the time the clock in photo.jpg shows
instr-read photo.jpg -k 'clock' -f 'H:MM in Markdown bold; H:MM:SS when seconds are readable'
**12:25**
